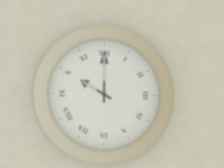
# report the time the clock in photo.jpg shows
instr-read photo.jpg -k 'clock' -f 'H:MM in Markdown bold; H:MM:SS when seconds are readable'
**10:00**
